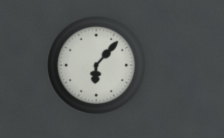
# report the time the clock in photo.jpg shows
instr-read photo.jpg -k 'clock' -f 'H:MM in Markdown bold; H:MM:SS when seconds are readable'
**6:07**
